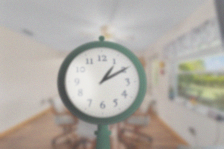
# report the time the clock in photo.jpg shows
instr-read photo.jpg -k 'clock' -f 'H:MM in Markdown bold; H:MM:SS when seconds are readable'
**1:10**
